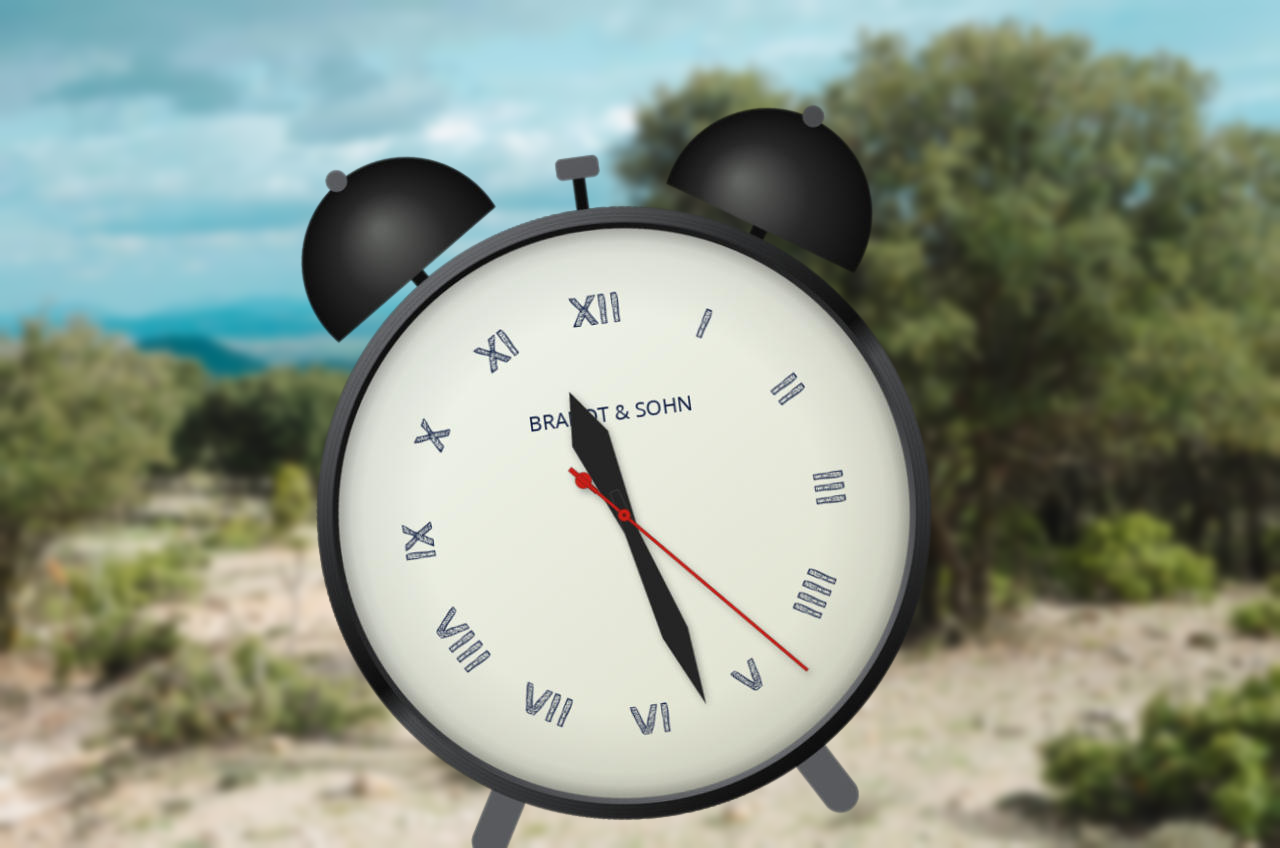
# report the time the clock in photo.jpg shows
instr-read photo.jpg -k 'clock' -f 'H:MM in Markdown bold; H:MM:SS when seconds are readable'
**11:27:23**
